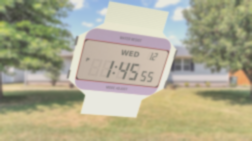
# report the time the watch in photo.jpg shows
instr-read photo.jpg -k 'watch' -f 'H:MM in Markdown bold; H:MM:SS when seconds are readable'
**1:45:55**
